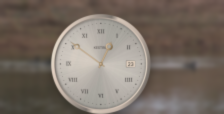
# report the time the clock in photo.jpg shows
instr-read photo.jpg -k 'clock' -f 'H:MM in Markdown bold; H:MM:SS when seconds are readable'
**12:51**
